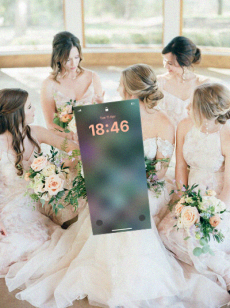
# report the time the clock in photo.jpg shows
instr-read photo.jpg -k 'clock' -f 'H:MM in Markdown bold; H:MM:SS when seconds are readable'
**18:46**
